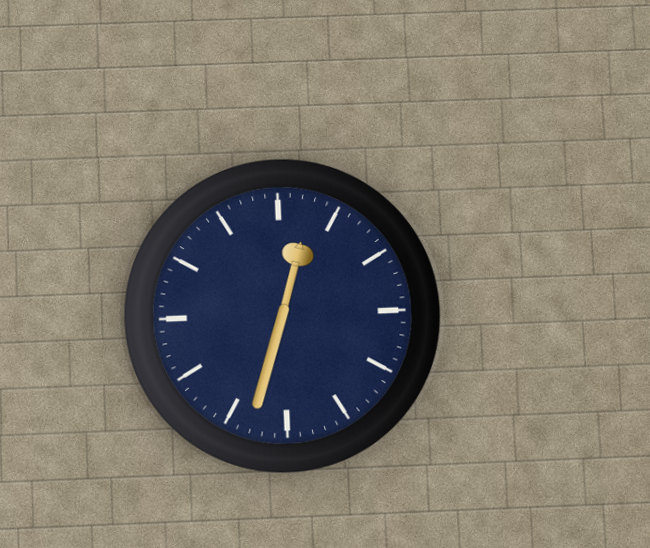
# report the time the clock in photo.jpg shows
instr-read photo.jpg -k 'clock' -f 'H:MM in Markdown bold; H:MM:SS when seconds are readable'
**12:33**
